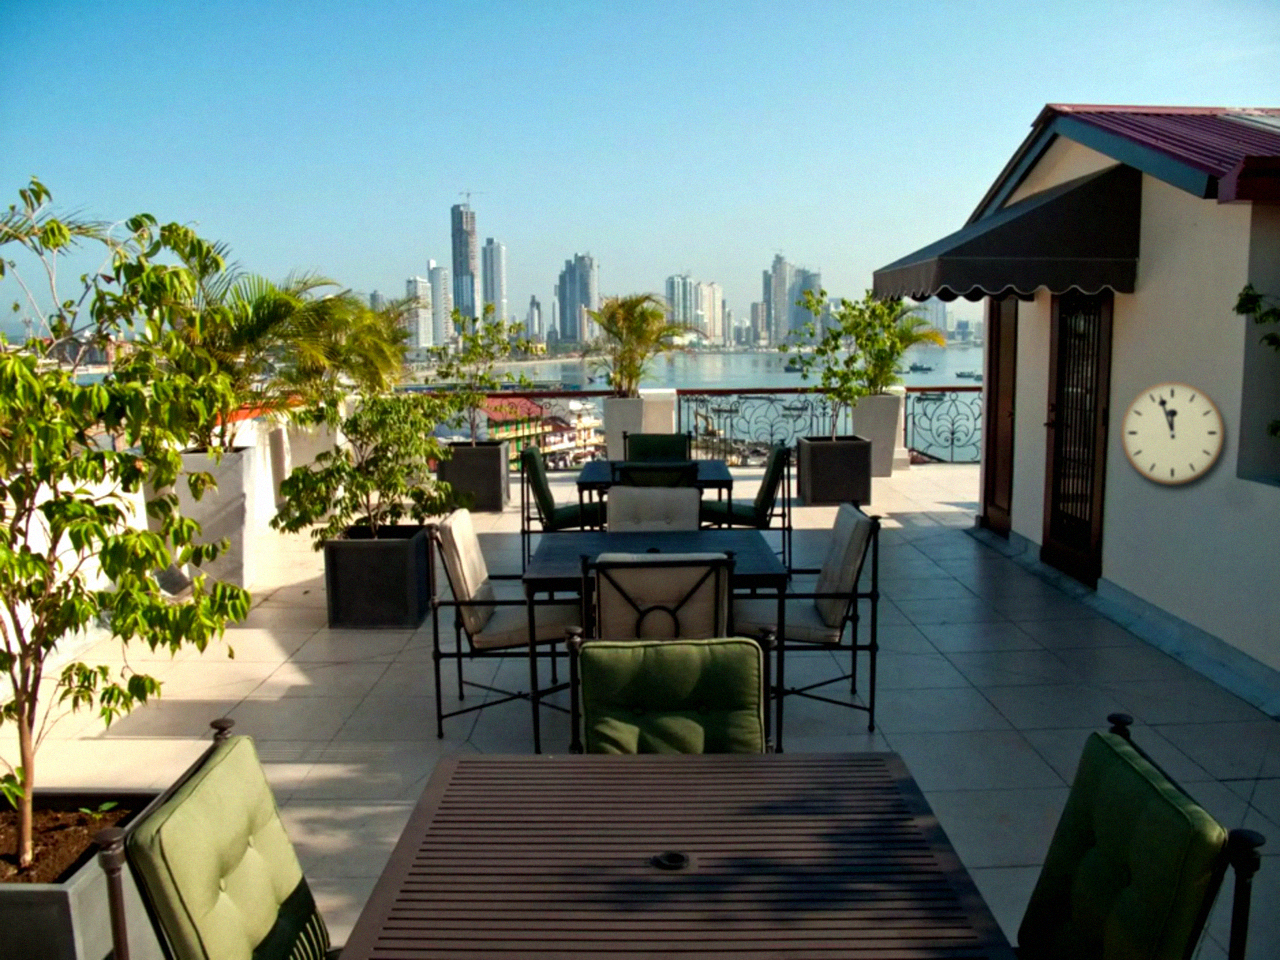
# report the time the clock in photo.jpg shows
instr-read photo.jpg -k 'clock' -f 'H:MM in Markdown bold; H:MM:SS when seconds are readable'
**11:57**
